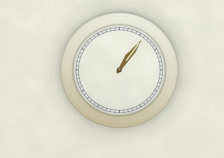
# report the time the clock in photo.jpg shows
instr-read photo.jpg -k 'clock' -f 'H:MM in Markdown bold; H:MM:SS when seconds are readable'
**1:06**
